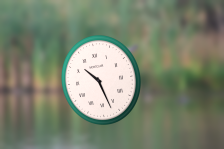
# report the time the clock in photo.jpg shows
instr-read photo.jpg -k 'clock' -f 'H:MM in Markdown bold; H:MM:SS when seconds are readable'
**10:27**
